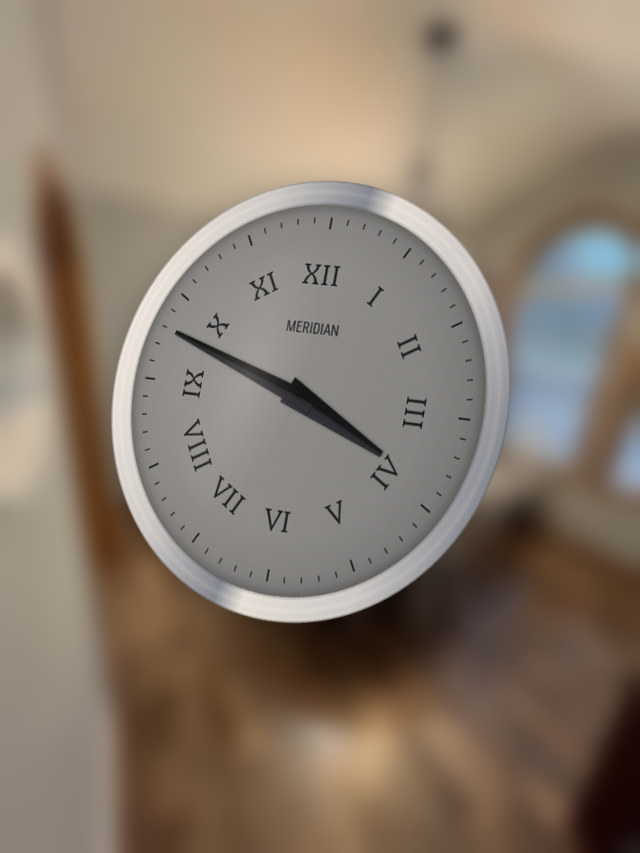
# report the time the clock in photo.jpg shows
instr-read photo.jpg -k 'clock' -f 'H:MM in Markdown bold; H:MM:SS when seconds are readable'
**3:48**
